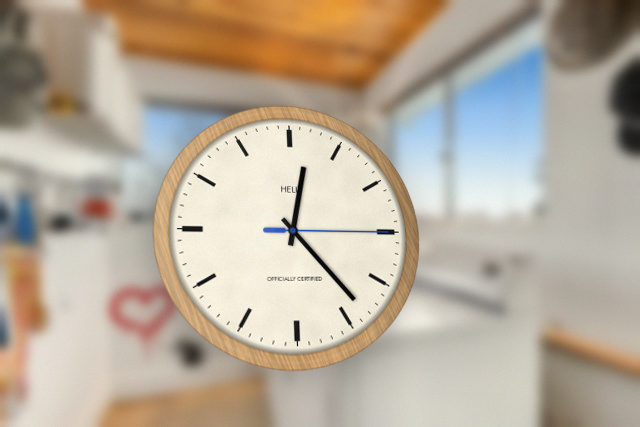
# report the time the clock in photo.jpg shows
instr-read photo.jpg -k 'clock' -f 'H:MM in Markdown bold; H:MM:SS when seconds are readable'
**12:23:15**
